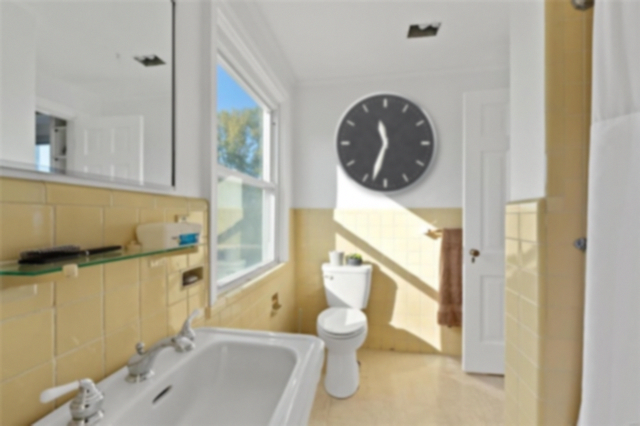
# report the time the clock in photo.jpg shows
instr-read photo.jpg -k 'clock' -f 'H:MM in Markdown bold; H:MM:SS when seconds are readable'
**11:33**
